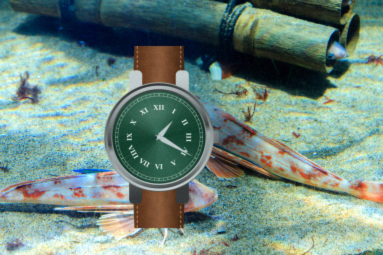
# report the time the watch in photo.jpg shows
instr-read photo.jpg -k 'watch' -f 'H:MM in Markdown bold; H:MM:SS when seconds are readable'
**1:20**
